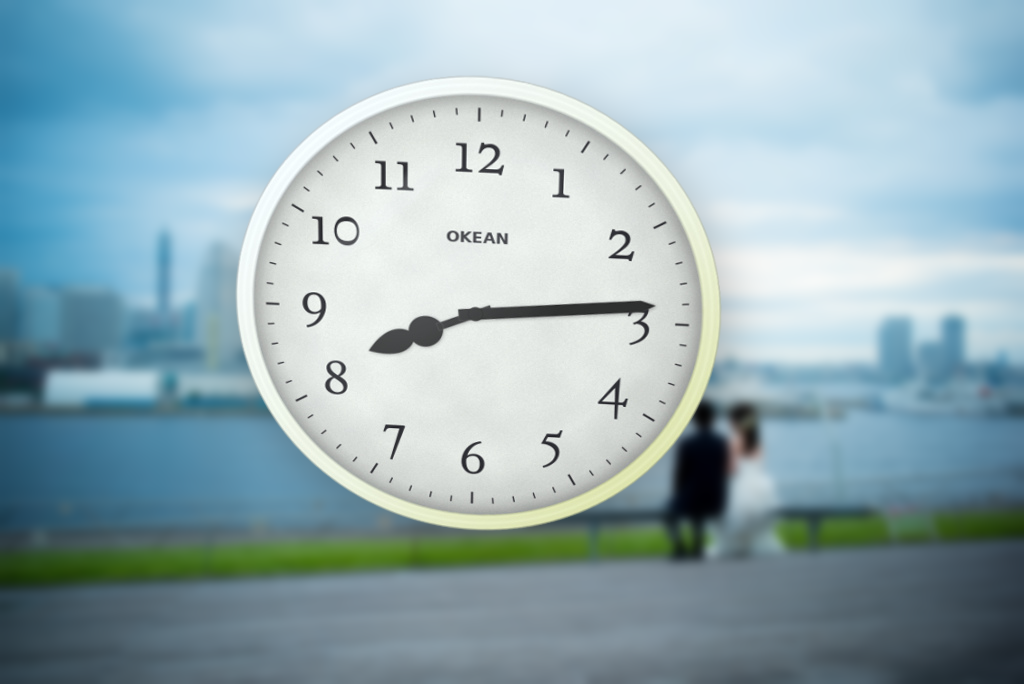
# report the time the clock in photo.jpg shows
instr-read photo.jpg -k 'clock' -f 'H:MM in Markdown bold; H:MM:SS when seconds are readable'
**8:14**
